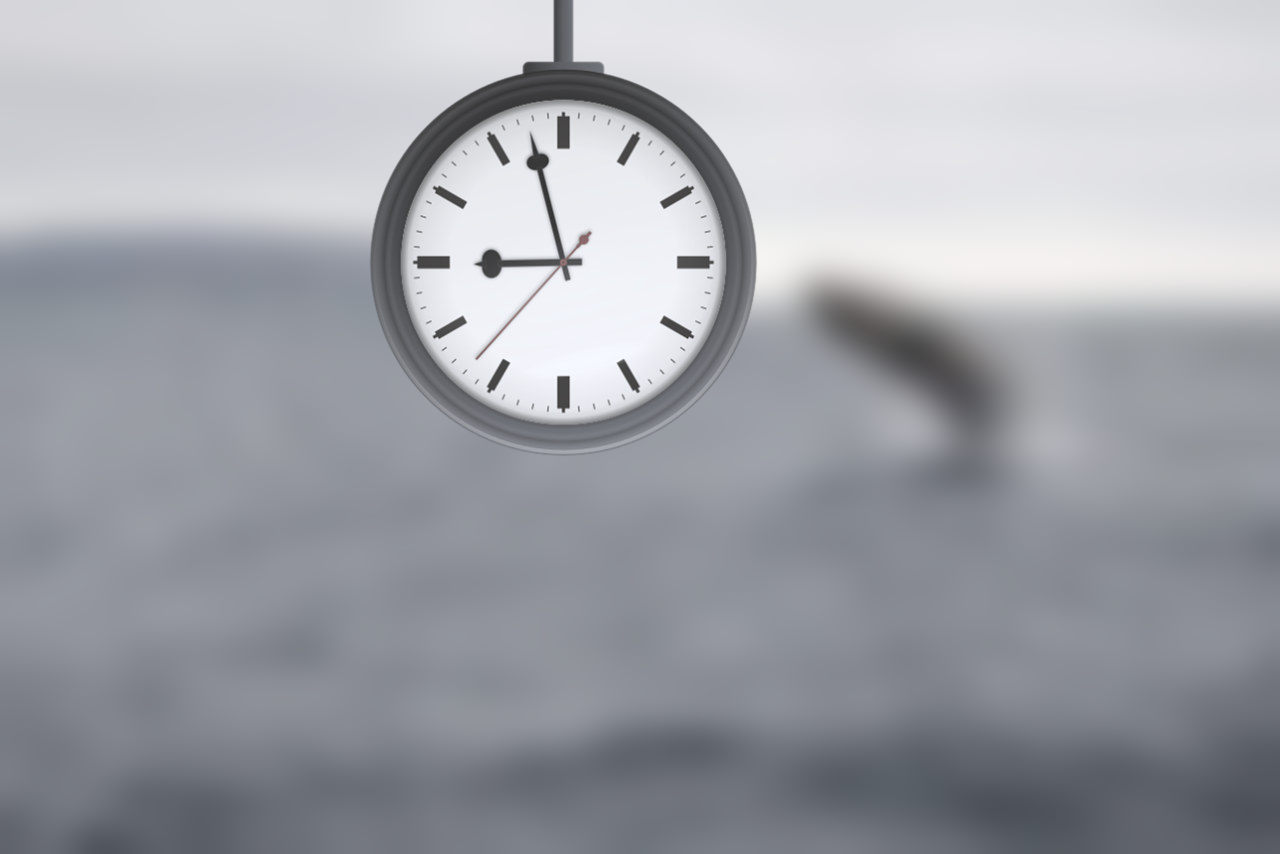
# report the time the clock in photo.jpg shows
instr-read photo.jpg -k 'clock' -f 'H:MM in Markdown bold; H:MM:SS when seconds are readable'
**8:57:37**
